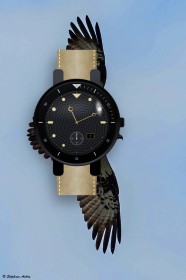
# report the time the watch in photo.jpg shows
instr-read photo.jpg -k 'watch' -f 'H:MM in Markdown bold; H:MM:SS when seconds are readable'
**11:11**
